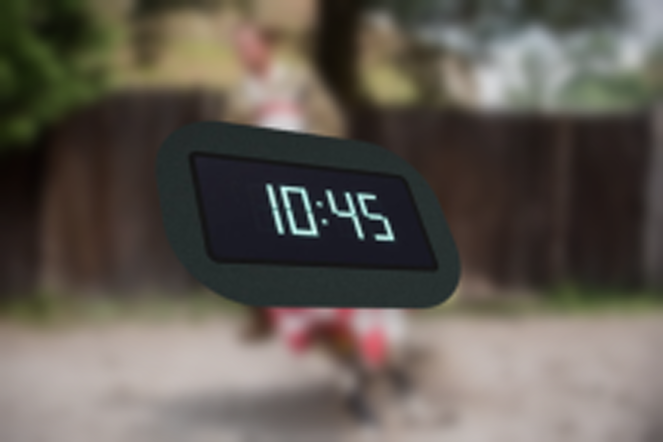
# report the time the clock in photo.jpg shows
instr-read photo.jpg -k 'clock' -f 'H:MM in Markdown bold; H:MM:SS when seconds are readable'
**10:45**
